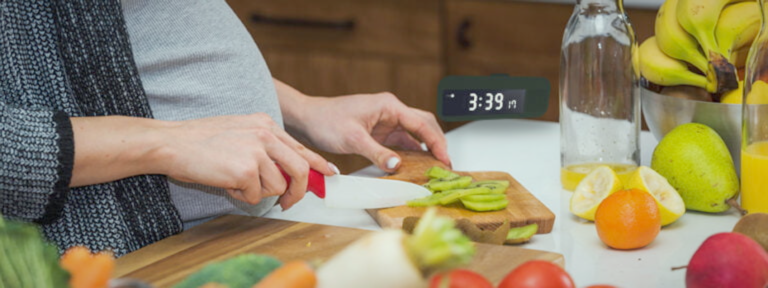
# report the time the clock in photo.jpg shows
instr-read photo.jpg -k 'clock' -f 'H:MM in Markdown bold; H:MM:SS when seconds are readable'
**3:39**
